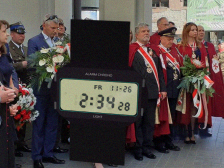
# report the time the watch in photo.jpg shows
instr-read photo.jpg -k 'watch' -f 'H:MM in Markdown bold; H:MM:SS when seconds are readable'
**2:34:28**
